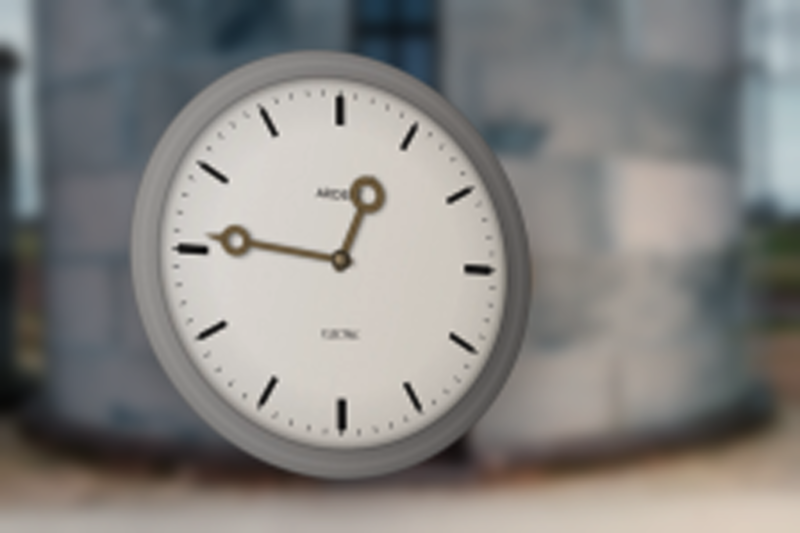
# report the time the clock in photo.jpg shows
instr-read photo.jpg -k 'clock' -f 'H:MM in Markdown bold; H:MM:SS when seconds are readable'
**12:46**
